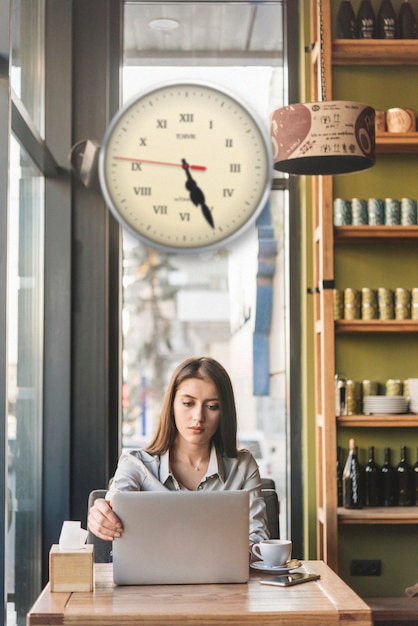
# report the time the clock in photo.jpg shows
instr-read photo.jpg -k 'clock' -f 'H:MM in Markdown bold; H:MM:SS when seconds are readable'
**5:25:46**
